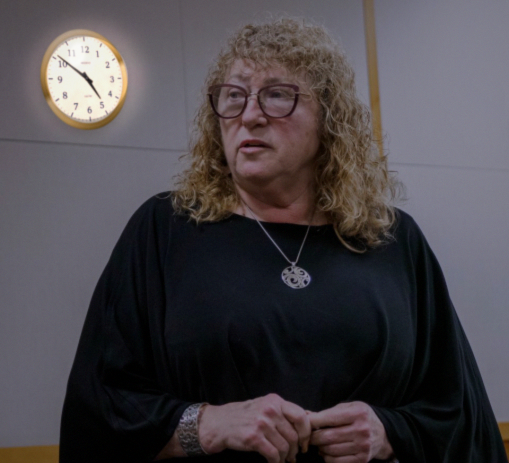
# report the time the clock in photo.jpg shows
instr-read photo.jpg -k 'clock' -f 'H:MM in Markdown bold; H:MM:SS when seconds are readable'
**4:51**
